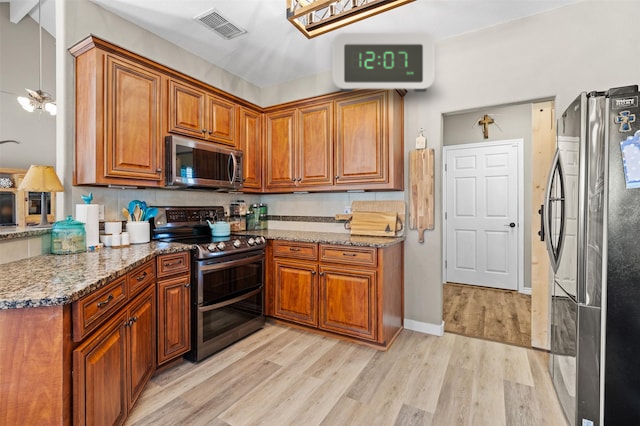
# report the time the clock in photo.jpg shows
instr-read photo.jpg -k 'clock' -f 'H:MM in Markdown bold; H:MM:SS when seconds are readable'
**12:07**
